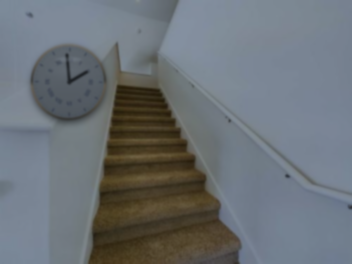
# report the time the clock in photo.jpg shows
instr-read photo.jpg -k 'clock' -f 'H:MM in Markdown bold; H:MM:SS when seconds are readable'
**1:59**
